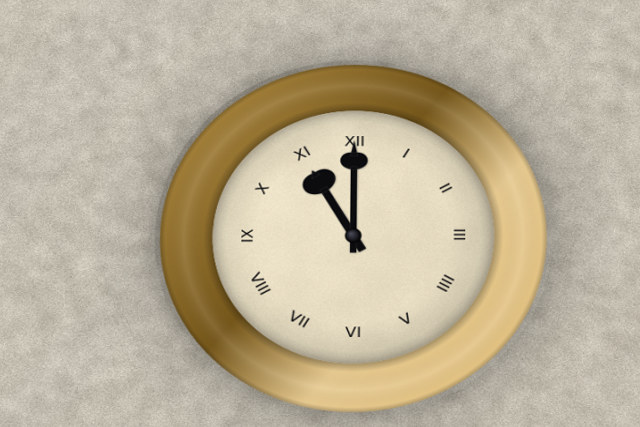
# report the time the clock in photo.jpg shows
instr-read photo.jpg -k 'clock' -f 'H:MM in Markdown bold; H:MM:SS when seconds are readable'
**11:00**
